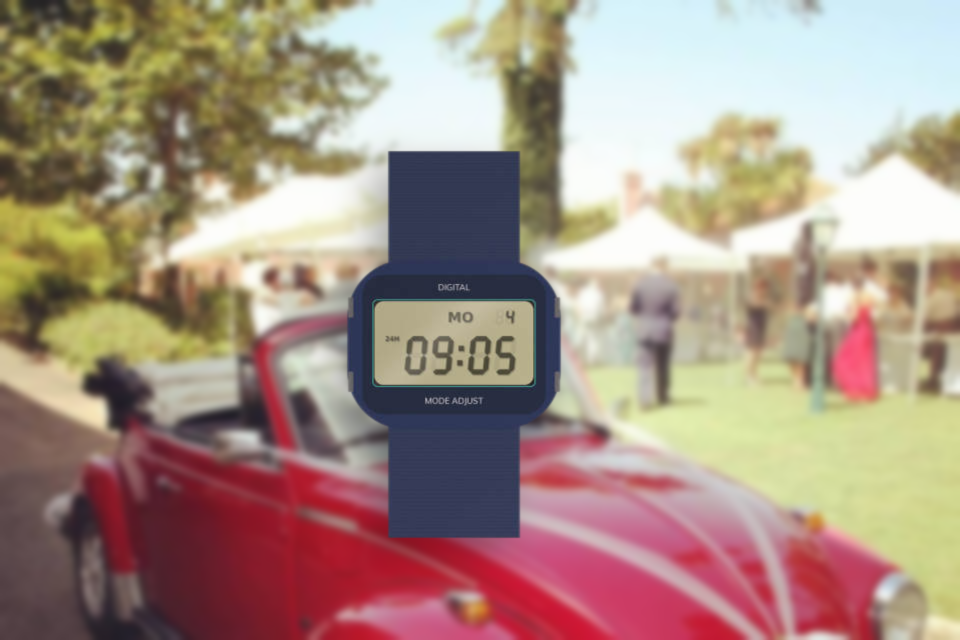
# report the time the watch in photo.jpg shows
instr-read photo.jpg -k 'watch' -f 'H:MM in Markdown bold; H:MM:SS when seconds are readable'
**9:05**
